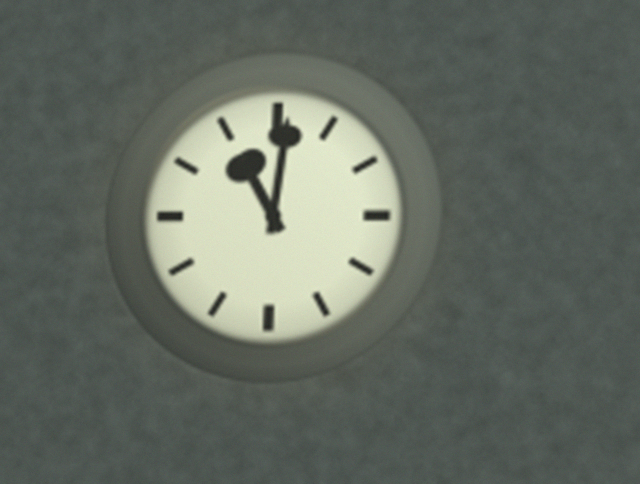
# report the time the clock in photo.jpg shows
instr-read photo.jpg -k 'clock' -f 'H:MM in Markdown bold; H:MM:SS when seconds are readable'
**11:01**
